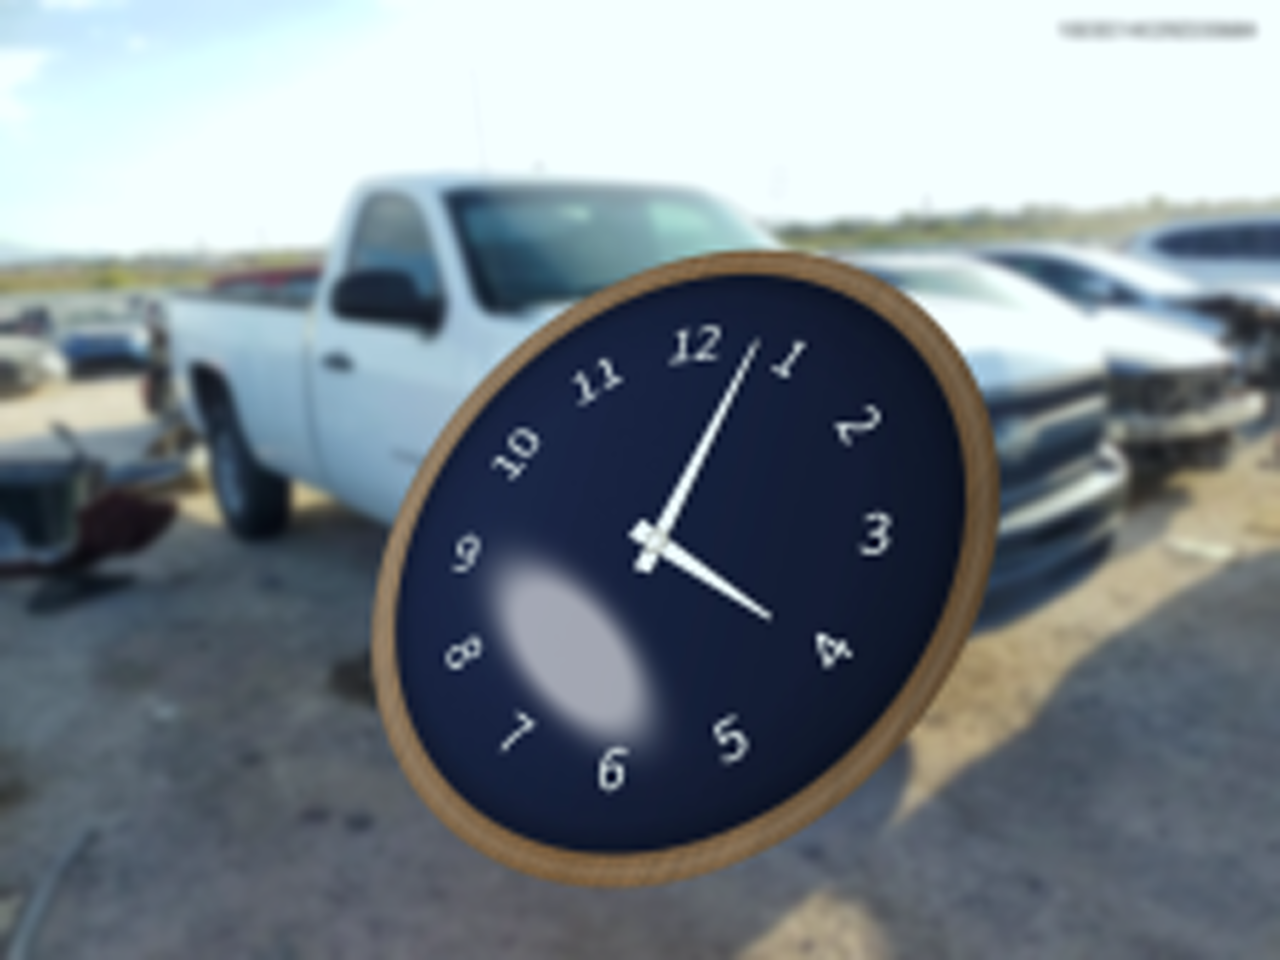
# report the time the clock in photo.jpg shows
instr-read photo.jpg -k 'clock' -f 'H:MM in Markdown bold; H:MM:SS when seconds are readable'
**4:03**
